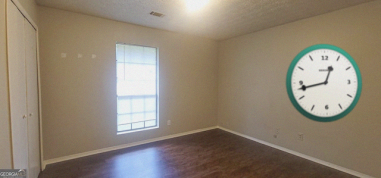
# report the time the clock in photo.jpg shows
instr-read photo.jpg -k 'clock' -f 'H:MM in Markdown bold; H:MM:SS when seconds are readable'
**12:43**
